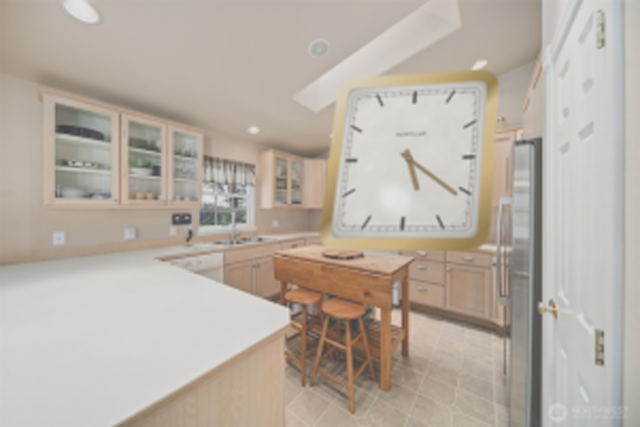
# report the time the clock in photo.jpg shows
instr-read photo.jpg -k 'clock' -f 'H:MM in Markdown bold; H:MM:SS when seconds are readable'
**5:21**
